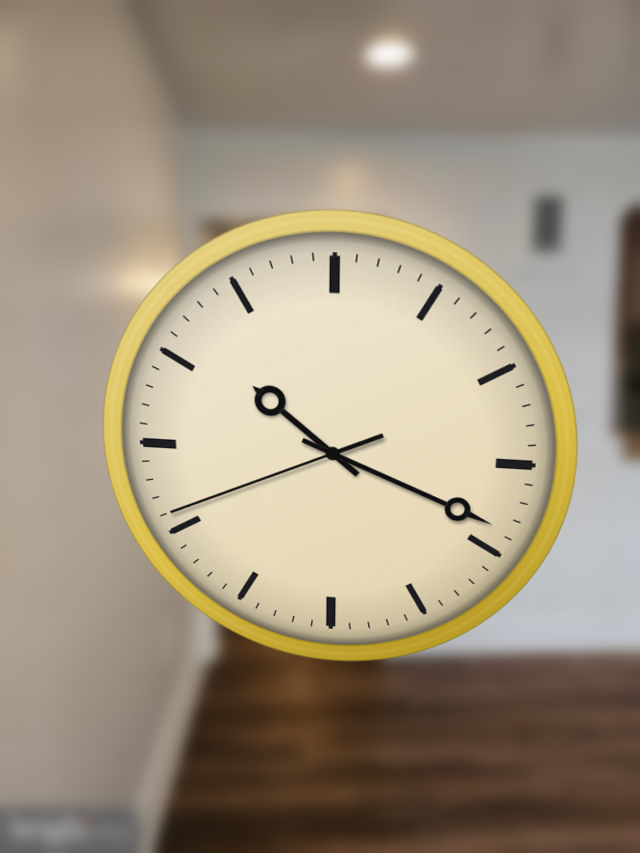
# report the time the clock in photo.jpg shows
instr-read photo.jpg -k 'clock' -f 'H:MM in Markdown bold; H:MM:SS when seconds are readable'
**10:18:41**
